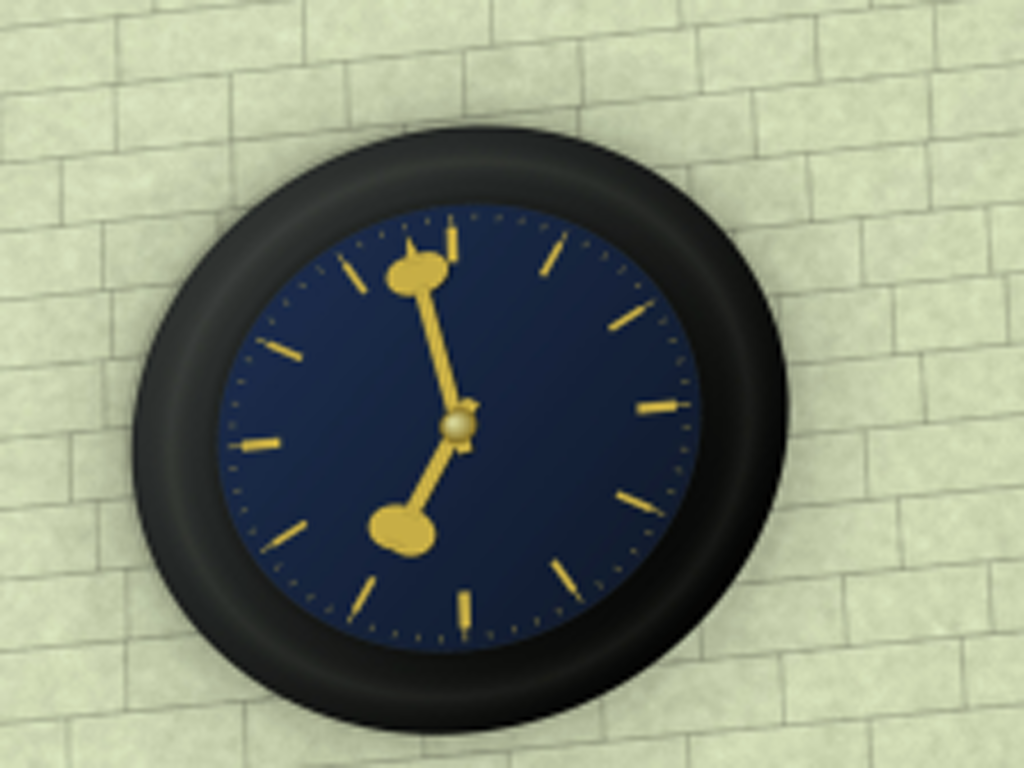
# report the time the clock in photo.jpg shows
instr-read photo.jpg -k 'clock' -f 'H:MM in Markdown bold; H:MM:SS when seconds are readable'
**6:58**
